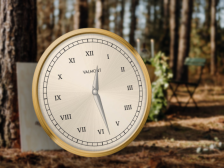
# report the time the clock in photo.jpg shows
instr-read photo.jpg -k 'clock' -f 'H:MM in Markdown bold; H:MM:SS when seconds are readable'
**12:28**
